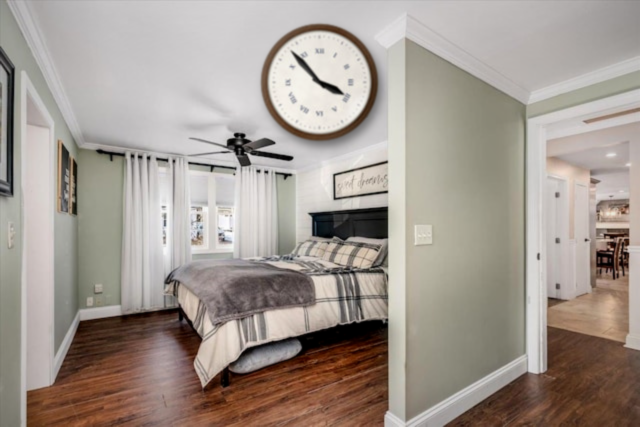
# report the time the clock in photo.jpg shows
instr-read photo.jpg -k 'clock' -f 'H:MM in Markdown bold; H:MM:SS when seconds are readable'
**3:53**
